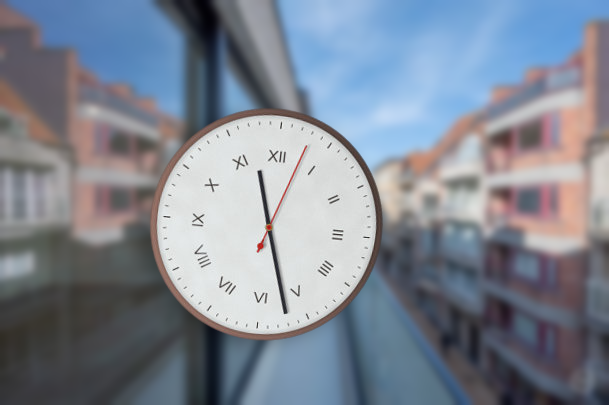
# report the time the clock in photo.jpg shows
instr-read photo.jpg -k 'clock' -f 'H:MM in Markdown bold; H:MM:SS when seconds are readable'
**11:27:03**
